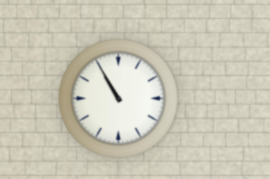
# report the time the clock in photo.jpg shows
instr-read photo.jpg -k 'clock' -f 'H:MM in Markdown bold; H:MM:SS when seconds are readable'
**10:55**
